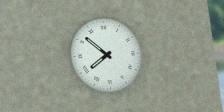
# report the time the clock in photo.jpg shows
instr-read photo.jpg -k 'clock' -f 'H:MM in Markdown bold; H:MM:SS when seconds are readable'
**7:52**
